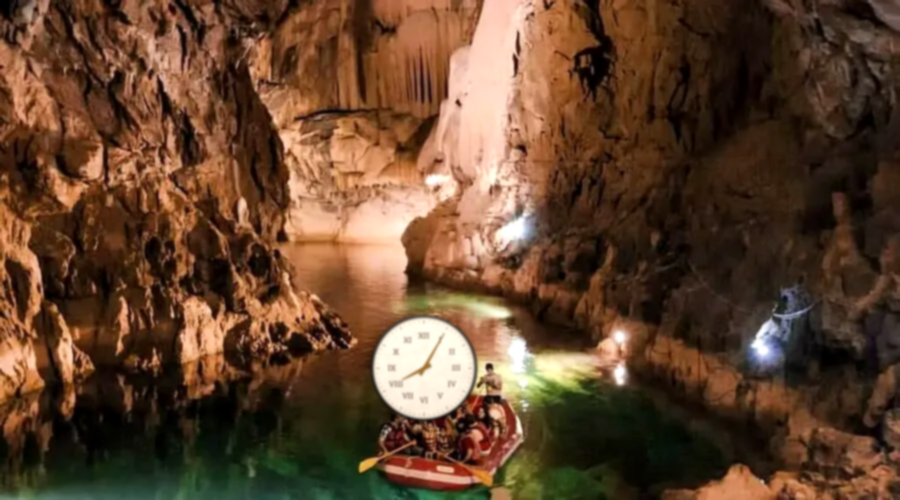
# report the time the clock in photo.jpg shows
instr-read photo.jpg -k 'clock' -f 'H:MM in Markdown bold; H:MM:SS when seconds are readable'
**8:05**
